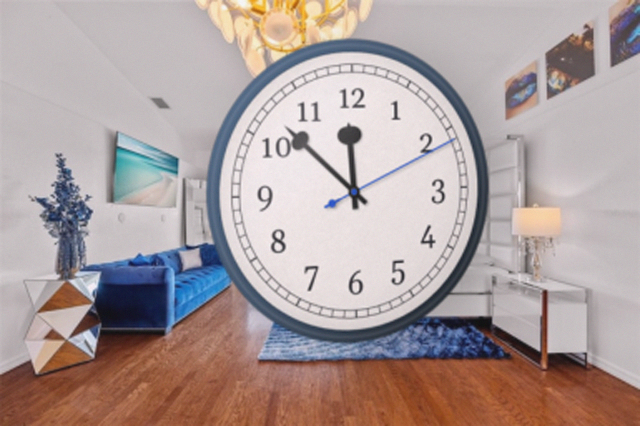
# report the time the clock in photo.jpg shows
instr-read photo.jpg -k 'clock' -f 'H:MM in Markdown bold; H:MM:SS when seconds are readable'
**11:52:11**
